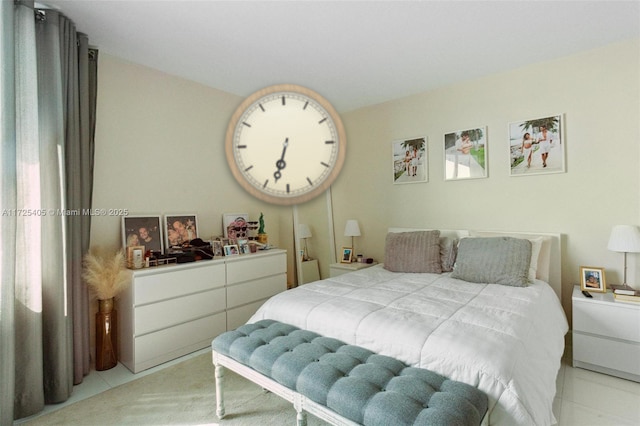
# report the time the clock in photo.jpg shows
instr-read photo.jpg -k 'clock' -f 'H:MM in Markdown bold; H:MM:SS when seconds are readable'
**6:33**
